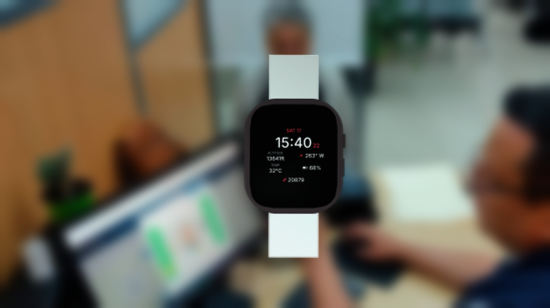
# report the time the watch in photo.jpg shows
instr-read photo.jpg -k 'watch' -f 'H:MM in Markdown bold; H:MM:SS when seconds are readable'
**15:40**
